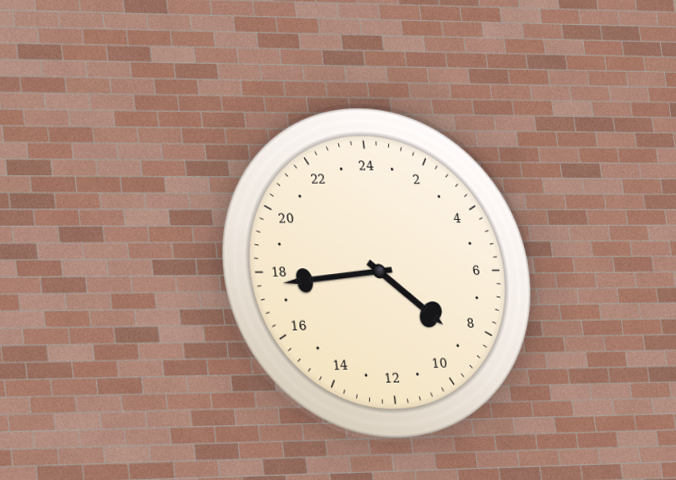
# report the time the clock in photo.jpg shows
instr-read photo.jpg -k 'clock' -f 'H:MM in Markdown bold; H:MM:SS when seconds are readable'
**8:44**
